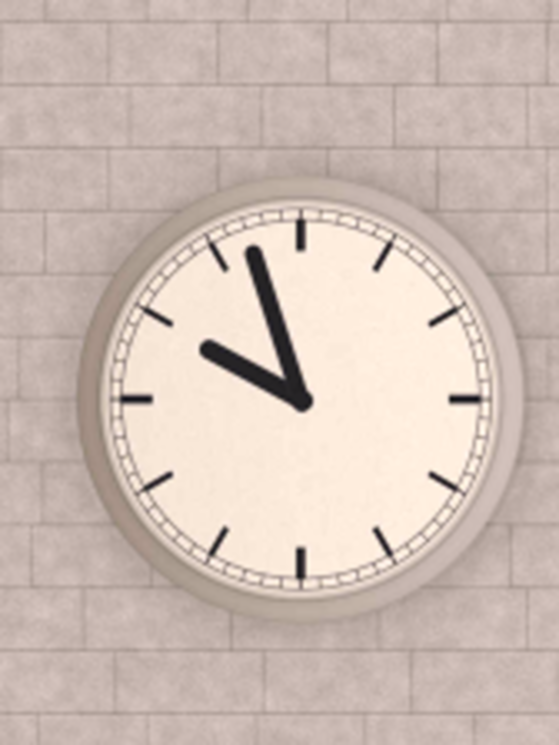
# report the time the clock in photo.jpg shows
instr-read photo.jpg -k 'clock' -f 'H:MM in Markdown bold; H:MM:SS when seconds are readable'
**9:57**
